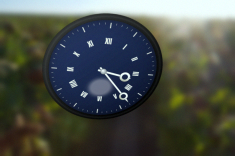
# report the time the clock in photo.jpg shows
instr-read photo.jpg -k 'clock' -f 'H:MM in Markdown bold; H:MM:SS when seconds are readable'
**3:23**
